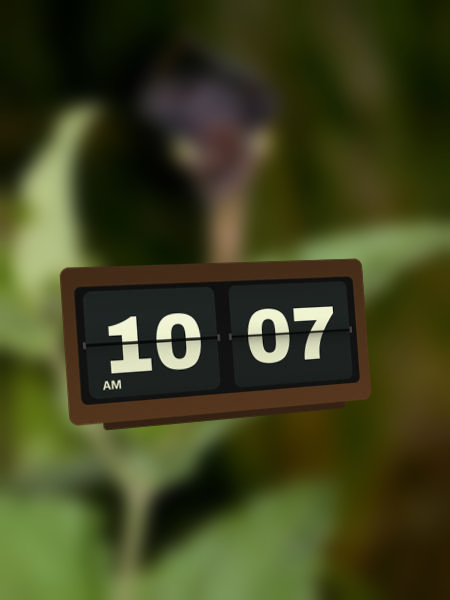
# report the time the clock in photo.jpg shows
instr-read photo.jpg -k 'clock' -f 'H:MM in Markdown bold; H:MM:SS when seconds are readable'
**10:07**
